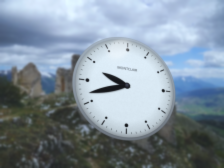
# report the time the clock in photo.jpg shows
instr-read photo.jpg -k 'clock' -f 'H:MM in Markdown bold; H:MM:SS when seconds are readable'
**9:42**
